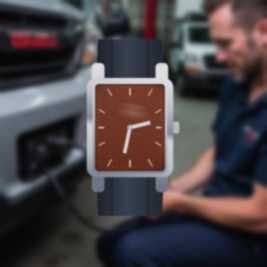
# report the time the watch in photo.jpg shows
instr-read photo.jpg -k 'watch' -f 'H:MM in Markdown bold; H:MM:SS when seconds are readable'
**2:32**
